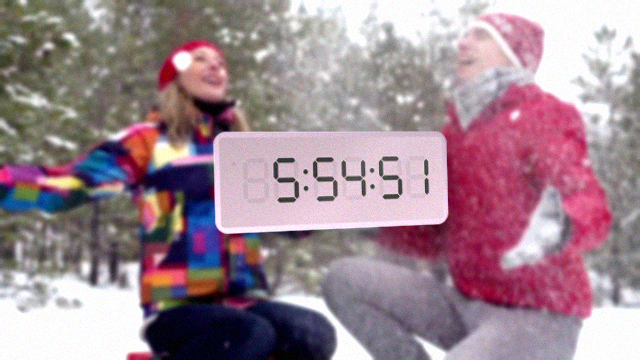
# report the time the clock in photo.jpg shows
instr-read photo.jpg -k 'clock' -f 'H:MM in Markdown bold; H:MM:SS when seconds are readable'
**5:54:51**
